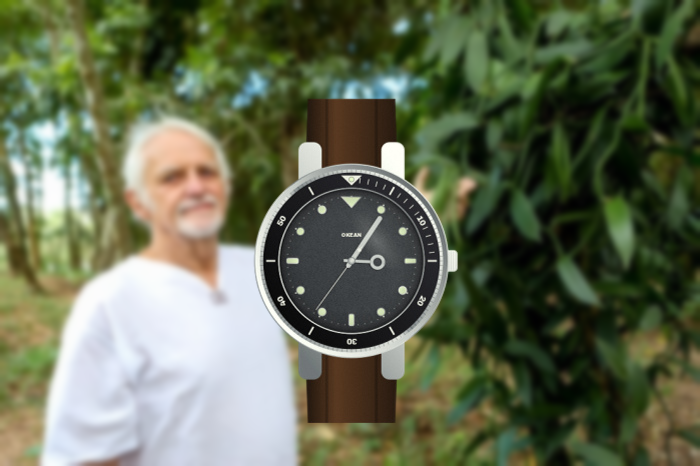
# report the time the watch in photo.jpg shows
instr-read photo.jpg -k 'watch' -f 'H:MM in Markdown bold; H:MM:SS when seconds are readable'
**3:05:36**
